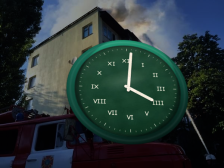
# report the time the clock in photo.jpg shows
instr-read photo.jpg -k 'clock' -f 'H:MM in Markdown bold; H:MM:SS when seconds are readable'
**4:01**
